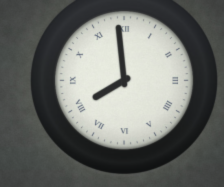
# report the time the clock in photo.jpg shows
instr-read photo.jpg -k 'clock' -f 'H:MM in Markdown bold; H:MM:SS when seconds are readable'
**7:59**
